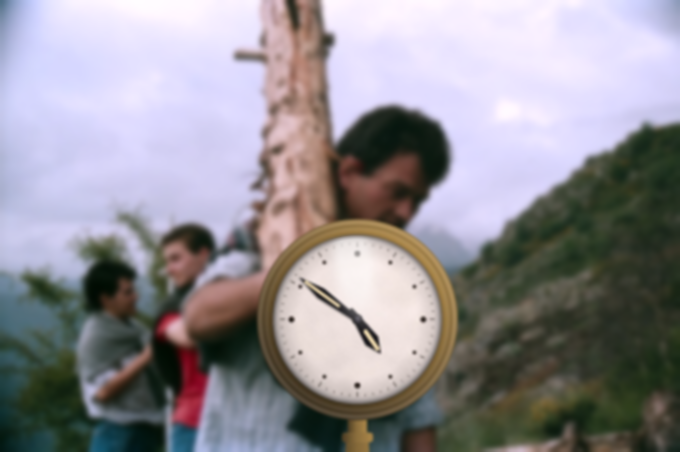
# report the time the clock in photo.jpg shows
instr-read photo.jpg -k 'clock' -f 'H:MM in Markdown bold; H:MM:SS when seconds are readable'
**4:51**
